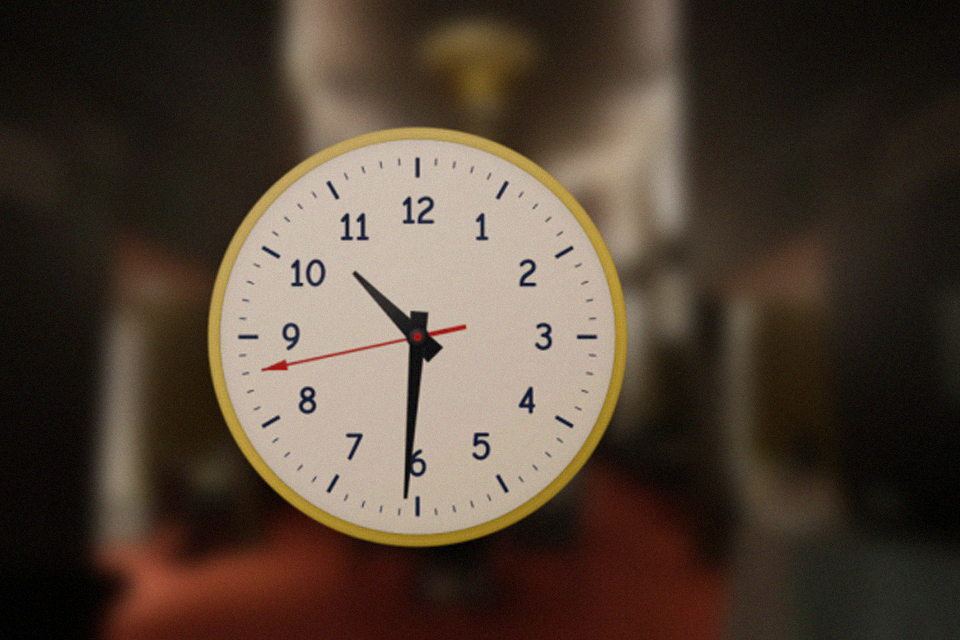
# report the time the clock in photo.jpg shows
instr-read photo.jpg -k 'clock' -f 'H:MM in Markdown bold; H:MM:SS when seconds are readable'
**10:30:43**
